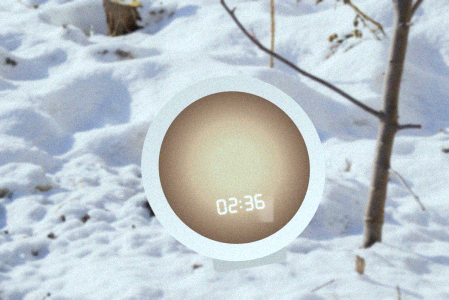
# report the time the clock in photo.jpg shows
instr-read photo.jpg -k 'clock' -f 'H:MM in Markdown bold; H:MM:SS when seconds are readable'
**2:36**
